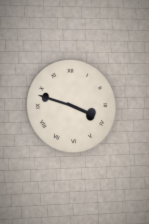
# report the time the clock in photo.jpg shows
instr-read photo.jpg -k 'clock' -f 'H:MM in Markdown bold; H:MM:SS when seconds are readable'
**3:48**
